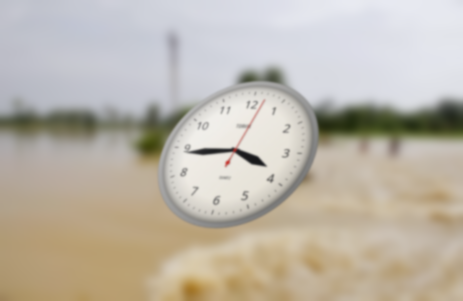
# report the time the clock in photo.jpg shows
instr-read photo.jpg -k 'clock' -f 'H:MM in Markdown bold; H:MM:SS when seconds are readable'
**3:44:02**
